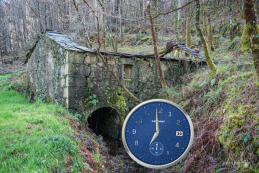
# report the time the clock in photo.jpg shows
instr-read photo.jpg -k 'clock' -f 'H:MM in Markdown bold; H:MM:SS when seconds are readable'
**6:59**
